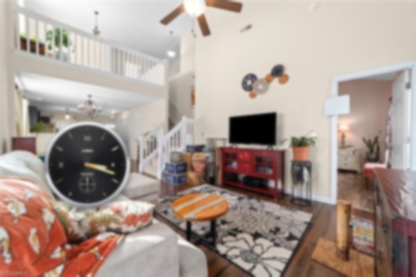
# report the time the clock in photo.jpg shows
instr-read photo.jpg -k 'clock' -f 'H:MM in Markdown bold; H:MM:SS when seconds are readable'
**3:18**
